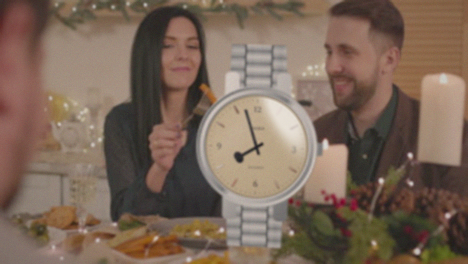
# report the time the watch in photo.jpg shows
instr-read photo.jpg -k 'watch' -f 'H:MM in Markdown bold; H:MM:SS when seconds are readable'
**7:57**
